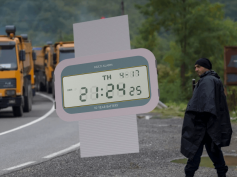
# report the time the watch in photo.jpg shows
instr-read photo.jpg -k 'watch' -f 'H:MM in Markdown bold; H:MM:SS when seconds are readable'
**21:24:25**
